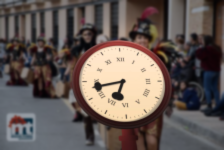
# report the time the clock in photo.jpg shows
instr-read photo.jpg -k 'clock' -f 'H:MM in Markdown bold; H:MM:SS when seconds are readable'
**6:43**
